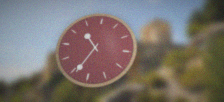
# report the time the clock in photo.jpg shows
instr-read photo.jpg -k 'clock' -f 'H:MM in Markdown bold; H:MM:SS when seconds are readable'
**10:34**
